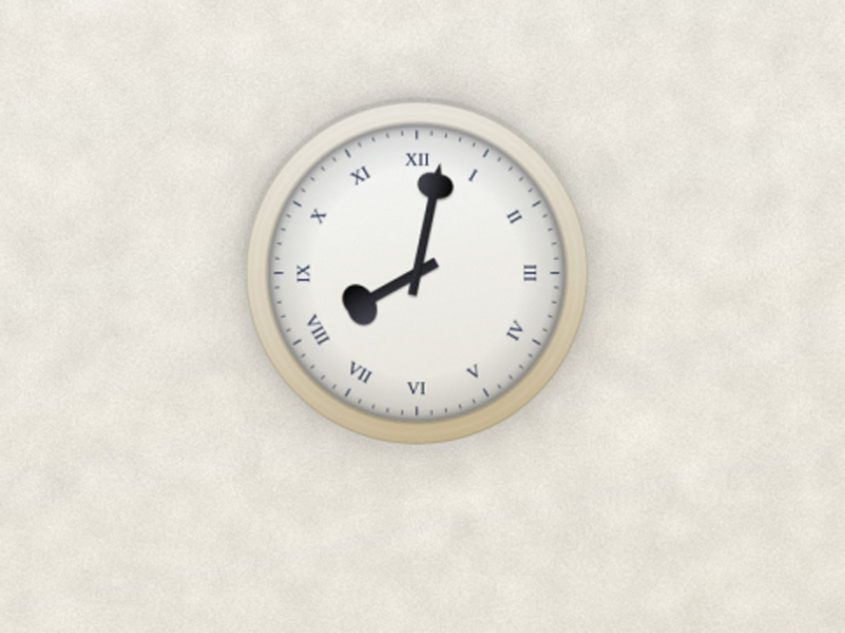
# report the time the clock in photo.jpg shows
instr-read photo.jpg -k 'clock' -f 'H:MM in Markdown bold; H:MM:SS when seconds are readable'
**8:02**
